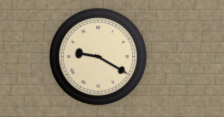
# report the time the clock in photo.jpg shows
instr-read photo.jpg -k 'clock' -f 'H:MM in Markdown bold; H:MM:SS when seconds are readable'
**9:20**
